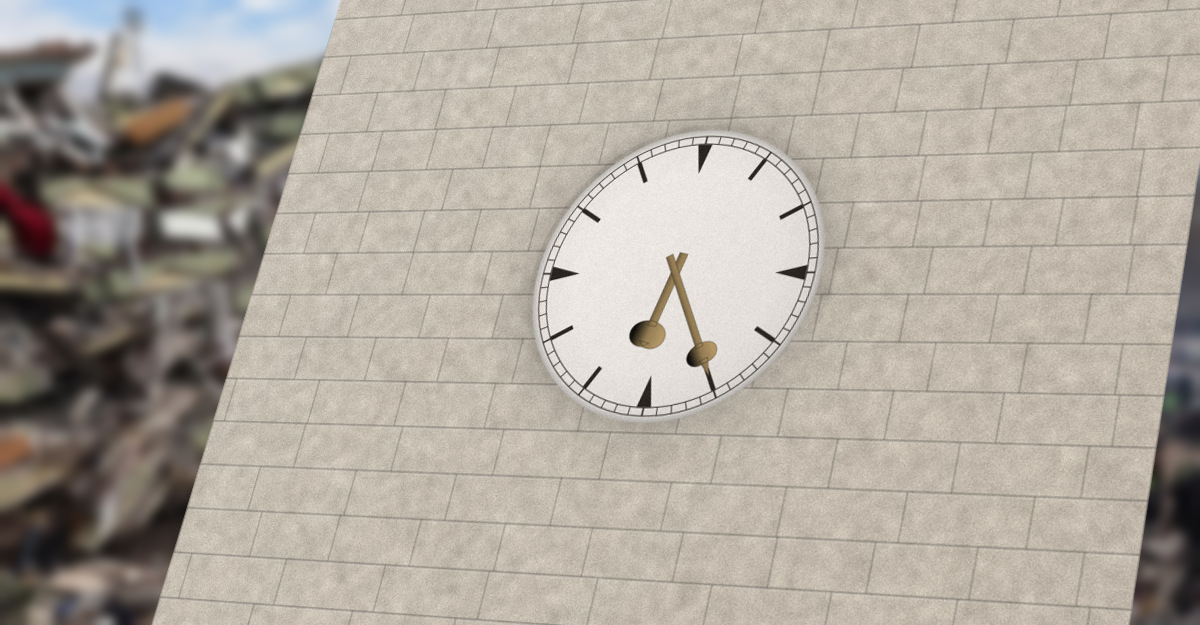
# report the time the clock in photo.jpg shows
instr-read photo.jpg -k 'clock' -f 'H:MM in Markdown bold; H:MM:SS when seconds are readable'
**6:25**
